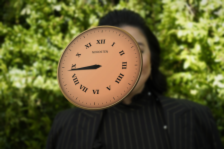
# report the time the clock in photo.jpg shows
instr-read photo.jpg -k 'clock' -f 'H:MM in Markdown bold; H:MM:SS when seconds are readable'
**8:44**
